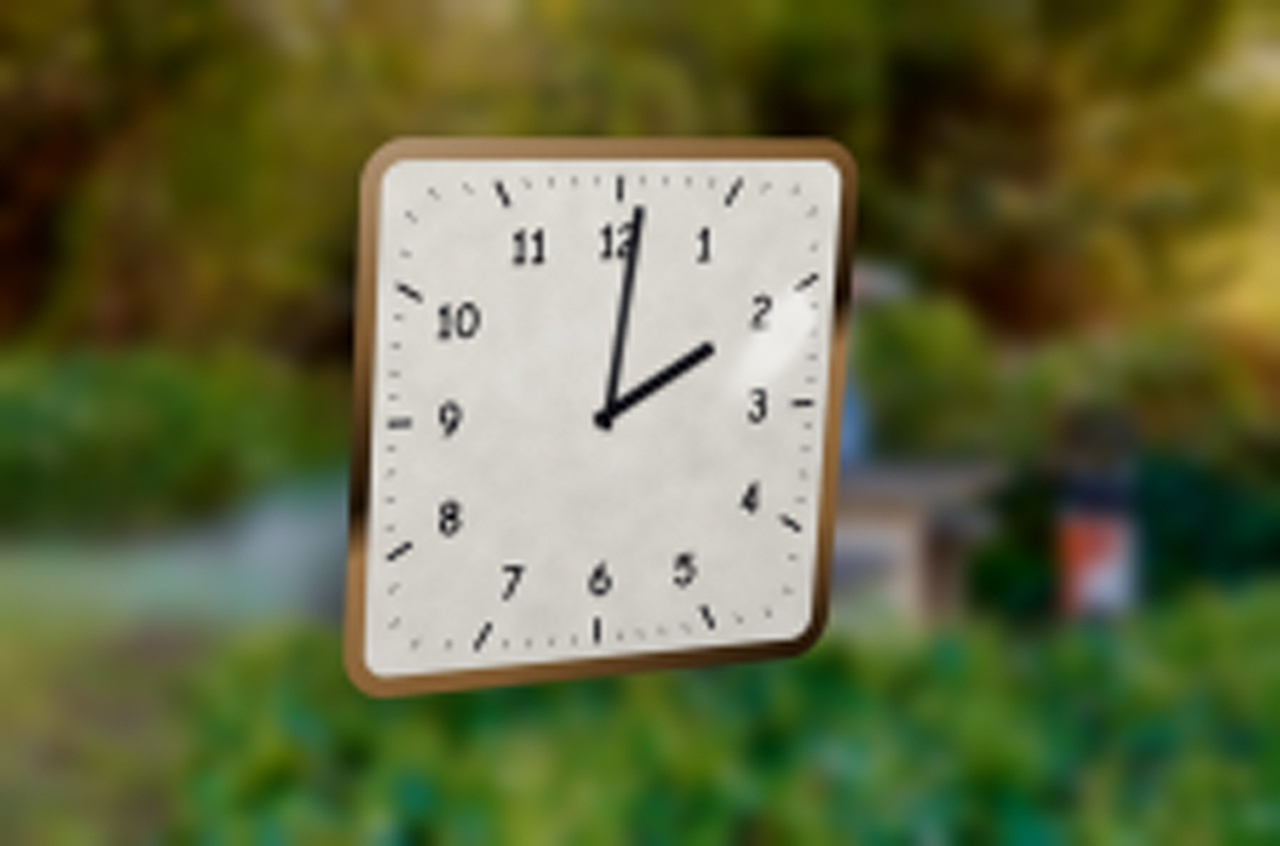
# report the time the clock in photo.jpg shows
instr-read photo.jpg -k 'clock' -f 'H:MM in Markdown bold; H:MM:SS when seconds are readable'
**2:01**
